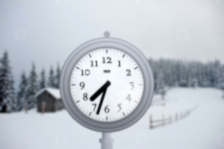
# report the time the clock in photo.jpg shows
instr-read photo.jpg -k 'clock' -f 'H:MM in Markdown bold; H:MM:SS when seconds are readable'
**7:33**
